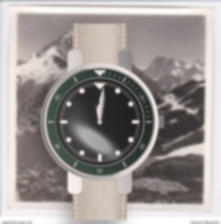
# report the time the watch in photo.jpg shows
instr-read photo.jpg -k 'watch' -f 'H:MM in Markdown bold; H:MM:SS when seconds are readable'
**12:01**
